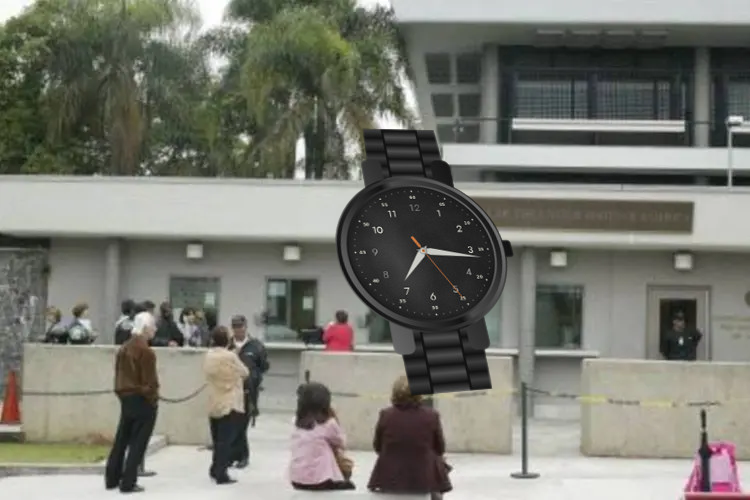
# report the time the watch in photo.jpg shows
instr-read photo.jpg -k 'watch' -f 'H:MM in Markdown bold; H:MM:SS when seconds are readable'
**7:16:25**
